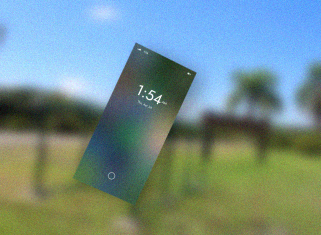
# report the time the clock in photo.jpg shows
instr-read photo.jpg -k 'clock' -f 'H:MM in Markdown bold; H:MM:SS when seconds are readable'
**1:54**
